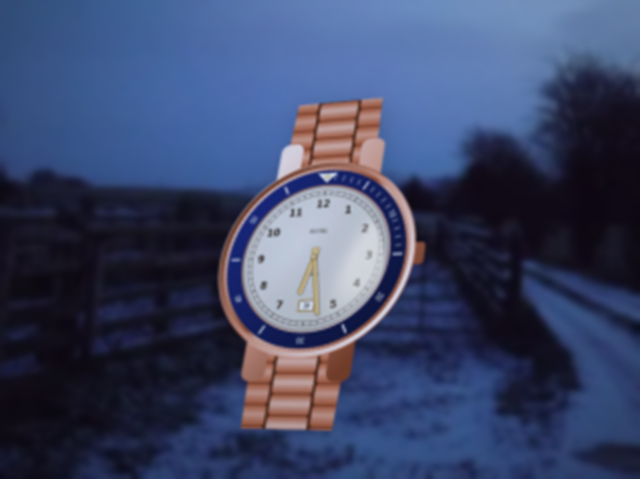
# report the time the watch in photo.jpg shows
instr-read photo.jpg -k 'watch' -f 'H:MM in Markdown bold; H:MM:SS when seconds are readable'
**6:28**
